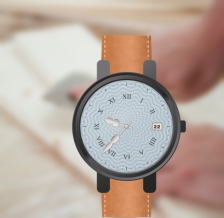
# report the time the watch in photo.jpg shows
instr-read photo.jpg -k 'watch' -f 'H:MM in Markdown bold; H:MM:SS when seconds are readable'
**9:37**
